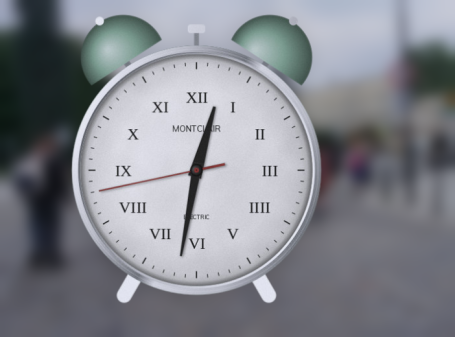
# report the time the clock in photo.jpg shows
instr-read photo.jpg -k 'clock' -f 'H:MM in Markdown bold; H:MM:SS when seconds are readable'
**12:31:43**
